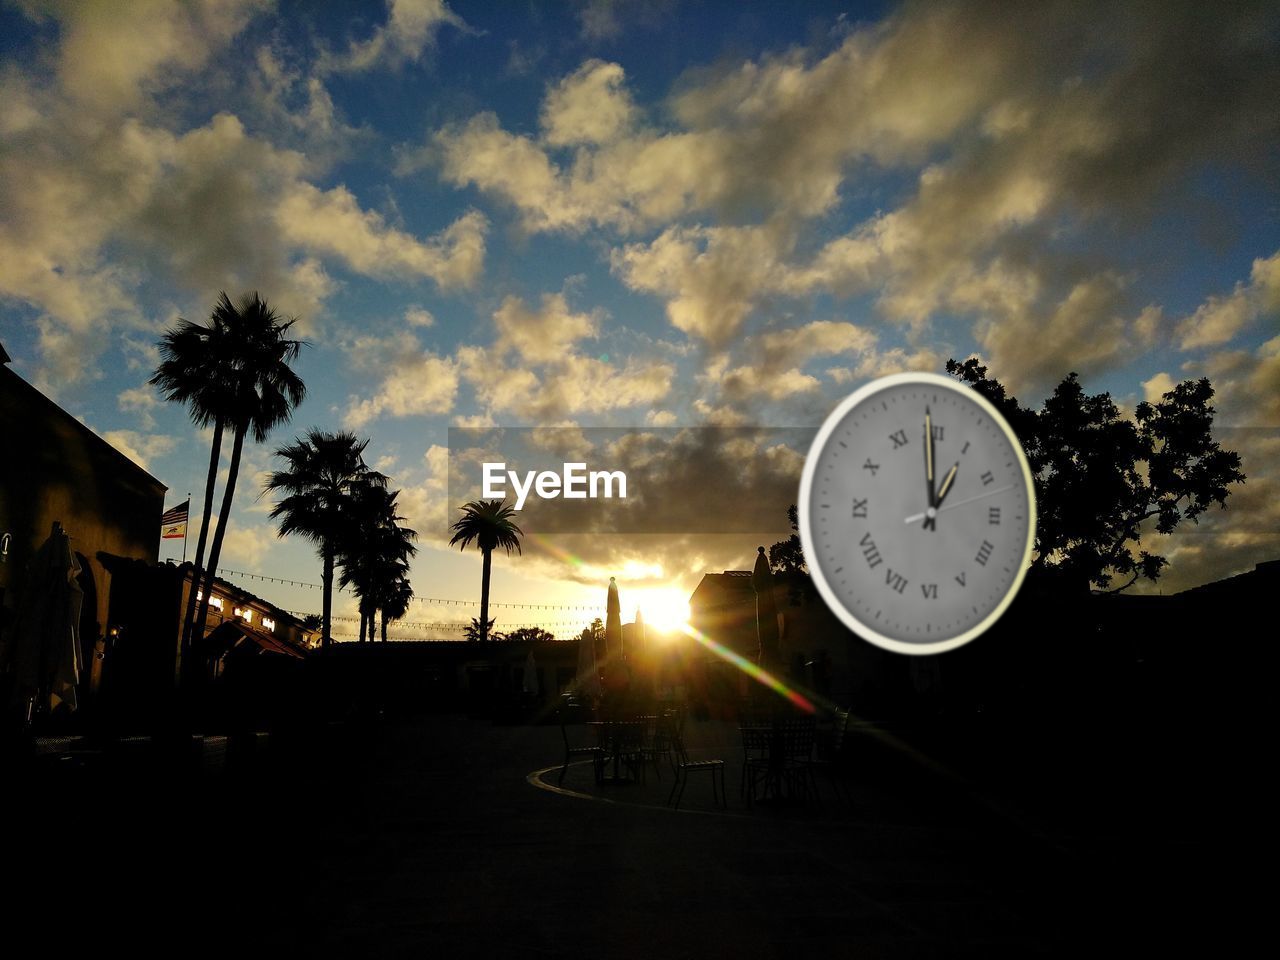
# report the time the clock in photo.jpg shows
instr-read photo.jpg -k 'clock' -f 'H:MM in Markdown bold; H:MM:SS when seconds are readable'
**12:59:12**
